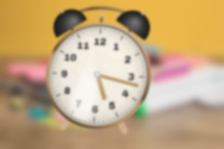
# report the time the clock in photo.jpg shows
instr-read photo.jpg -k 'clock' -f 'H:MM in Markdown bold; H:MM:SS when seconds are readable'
**5:17**
